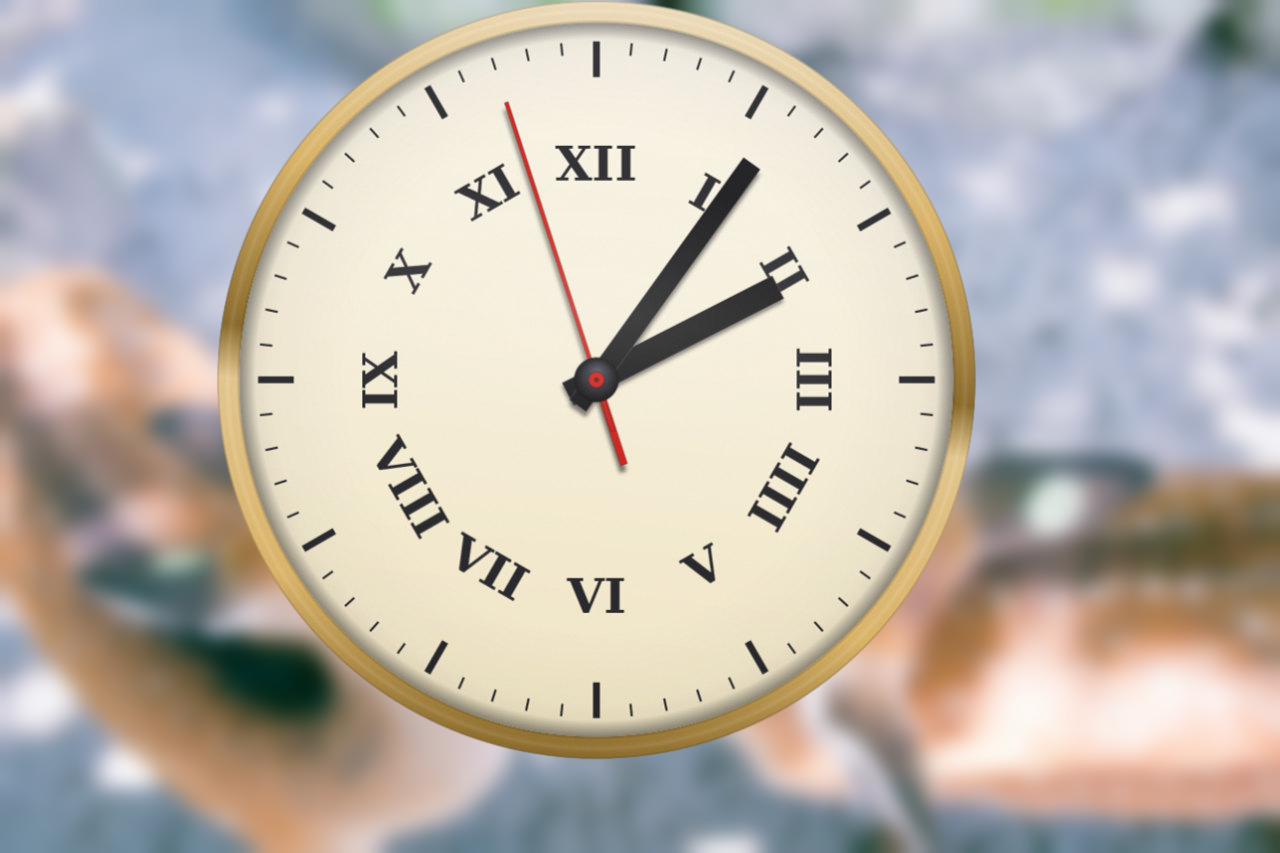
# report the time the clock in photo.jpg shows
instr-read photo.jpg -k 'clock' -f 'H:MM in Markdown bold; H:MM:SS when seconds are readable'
**2:05:57**
